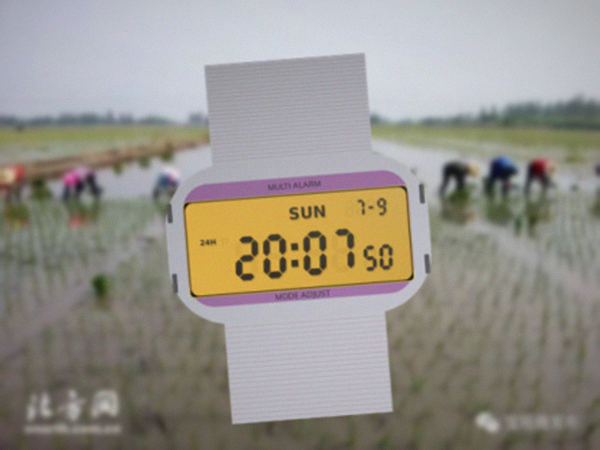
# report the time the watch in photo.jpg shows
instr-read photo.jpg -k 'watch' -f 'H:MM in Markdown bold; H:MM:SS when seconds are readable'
**20:07:50**
